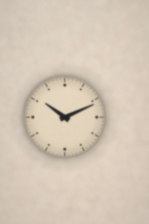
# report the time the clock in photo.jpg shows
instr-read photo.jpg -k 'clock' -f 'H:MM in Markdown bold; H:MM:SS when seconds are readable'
**10:11**
